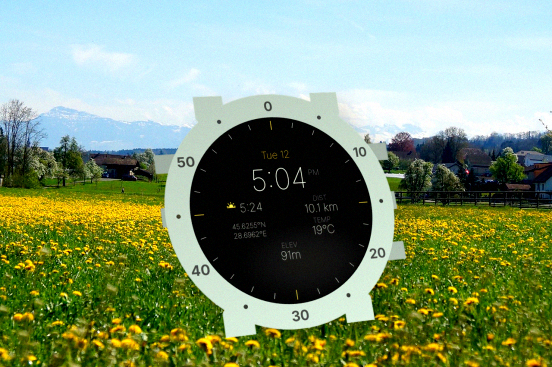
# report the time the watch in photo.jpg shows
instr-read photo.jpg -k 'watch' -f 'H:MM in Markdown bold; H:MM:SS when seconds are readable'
**5:04**
